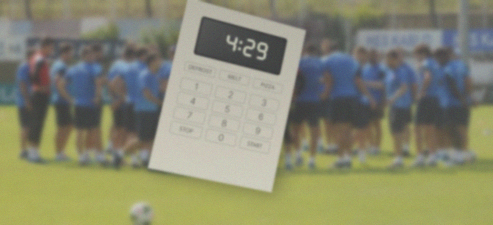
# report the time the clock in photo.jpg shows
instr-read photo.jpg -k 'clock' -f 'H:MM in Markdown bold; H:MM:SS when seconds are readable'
**4:29**
